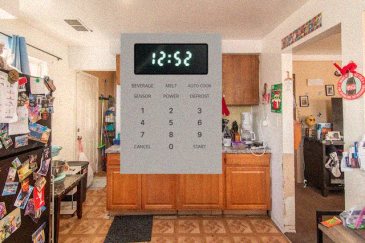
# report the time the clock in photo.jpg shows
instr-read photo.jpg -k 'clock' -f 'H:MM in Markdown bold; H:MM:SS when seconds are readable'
**12:52**
